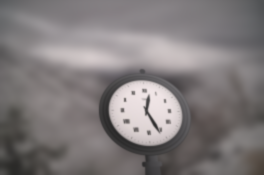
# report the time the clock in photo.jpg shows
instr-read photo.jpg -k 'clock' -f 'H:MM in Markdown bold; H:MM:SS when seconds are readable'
**12:26**
